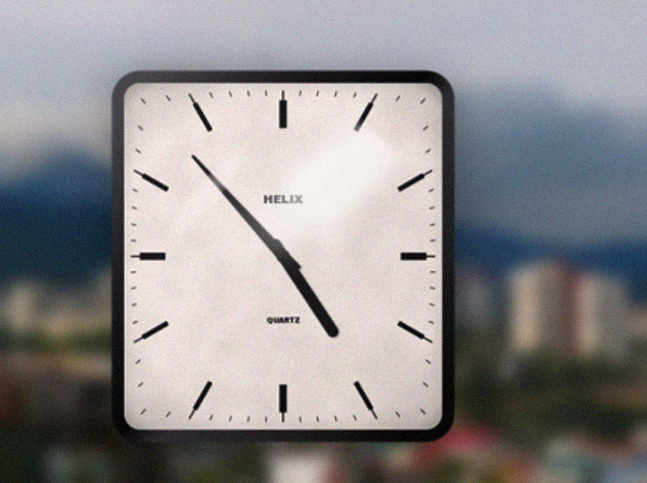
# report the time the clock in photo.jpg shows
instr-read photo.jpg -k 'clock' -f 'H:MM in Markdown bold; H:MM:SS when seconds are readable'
**4:53**
